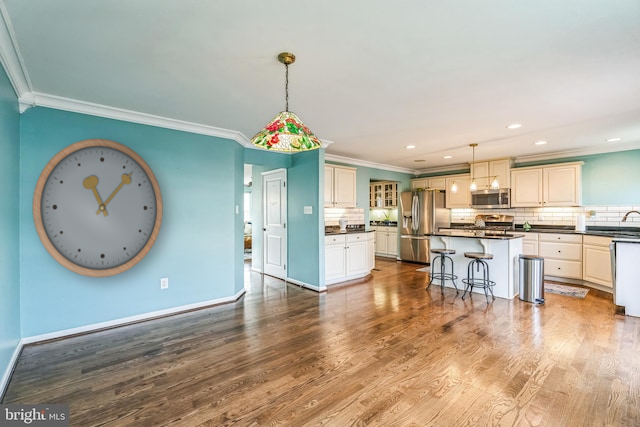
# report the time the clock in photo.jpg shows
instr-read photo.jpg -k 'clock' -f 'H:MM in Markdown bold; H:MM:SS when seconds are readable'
**11:07**
